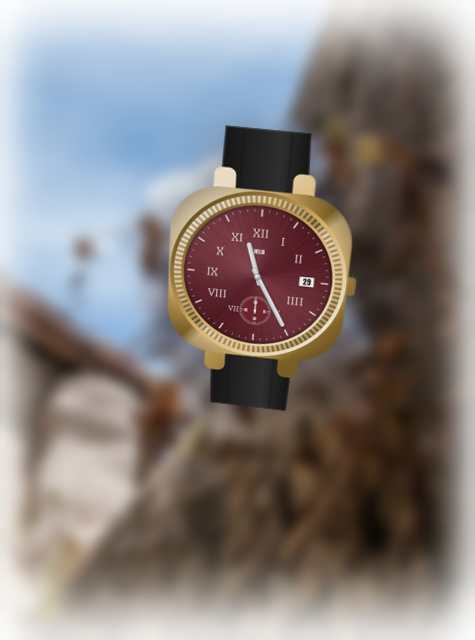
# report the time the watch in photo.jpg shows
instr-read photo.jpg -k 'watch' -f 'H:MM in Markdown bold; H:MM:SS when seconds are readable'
**11:25**
